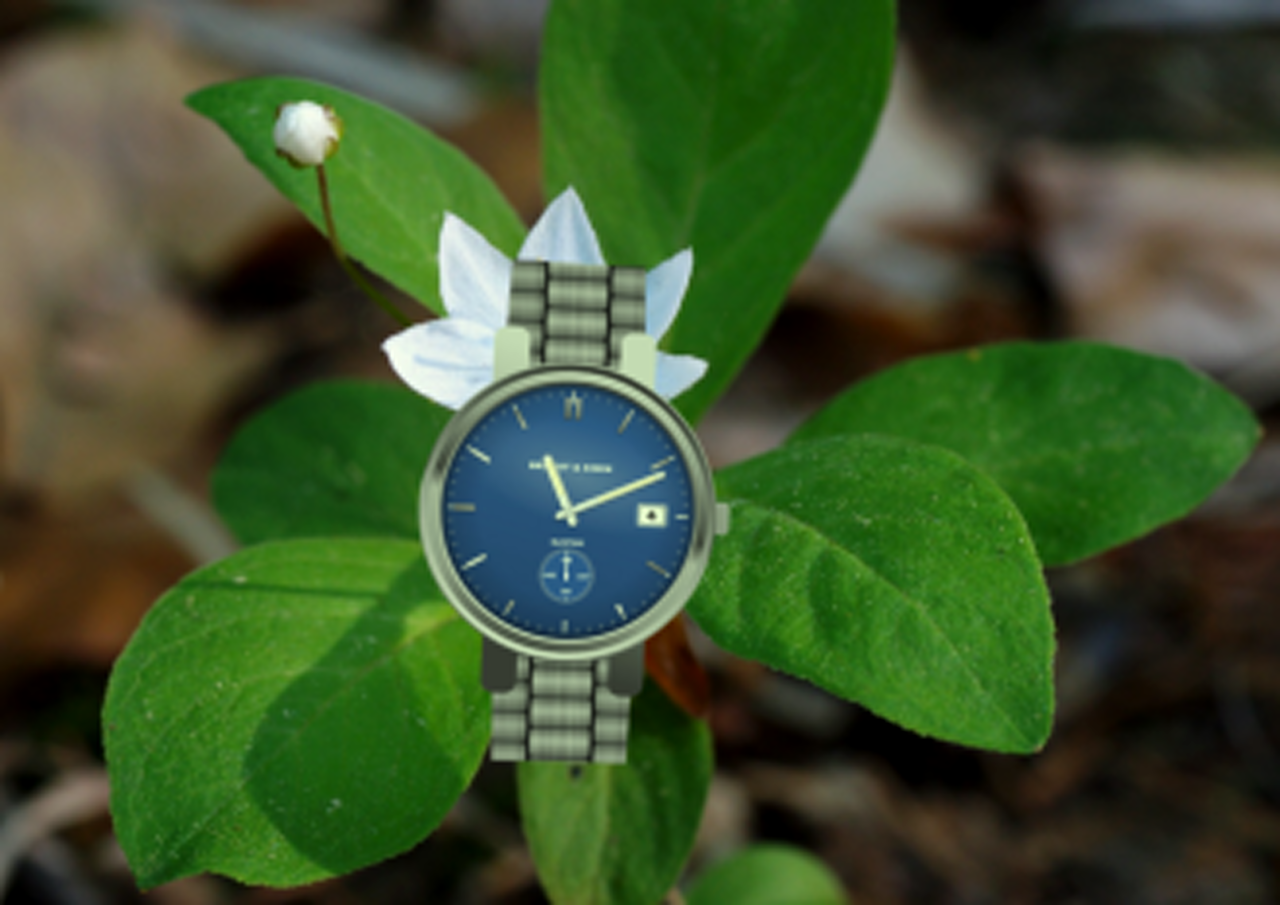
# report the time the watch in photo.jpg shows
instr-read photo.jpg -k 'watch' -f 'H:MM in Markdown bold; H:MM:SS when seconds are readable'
**11:11**
